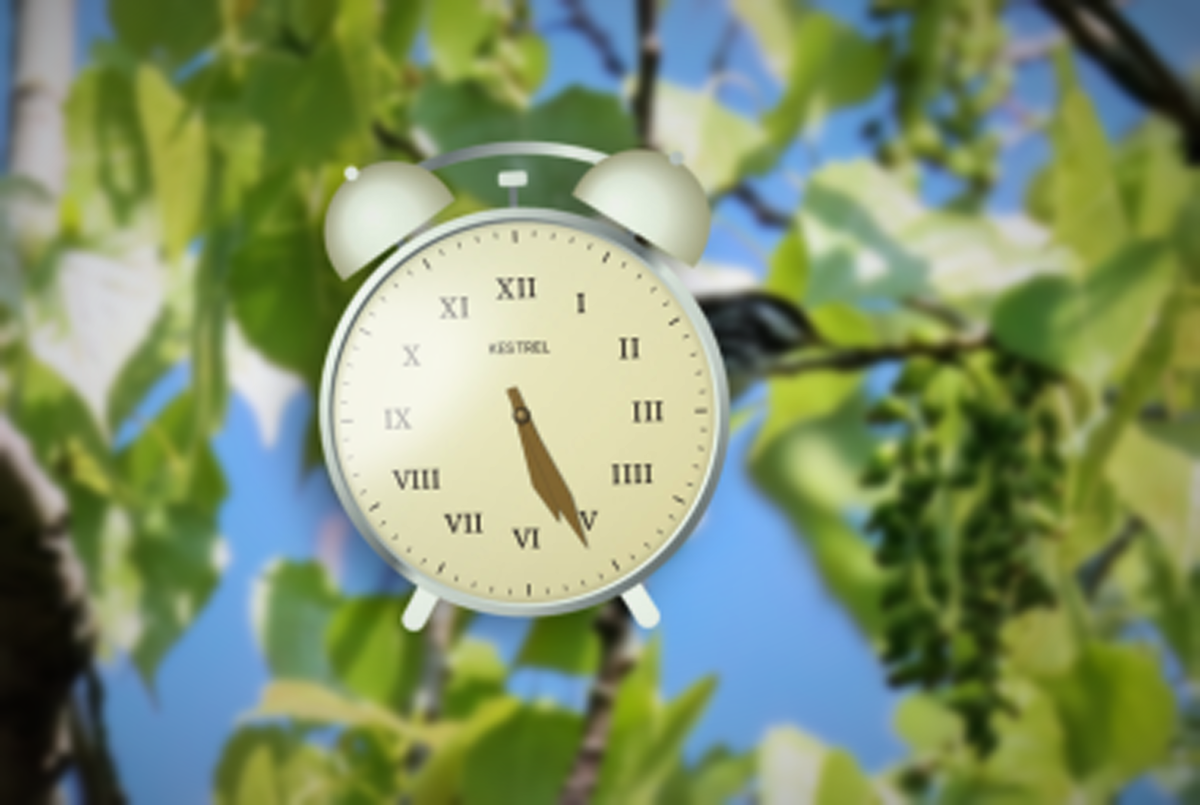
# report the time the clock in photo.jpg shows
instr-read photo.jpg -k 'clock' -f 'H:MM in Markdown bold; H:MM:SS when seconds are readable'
**5:26**
